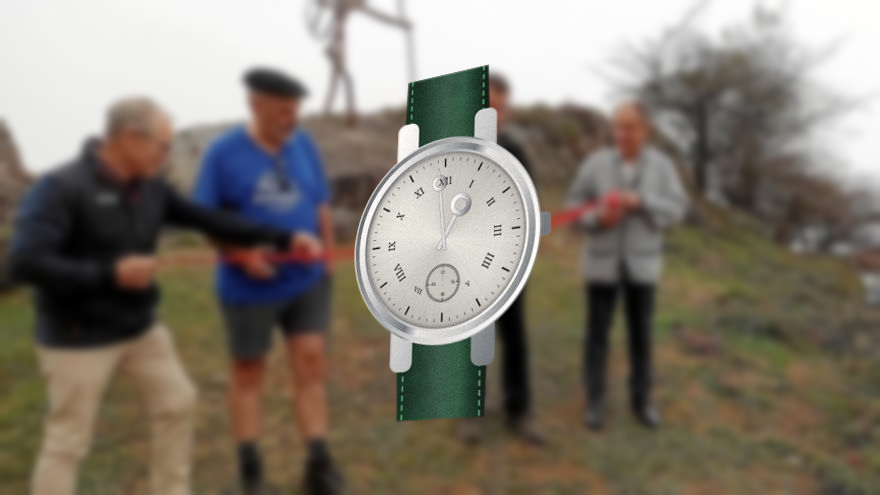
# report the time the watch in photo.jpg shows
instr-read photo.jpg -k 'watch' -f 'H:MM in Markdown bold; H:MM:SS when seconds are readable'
**12:59**
